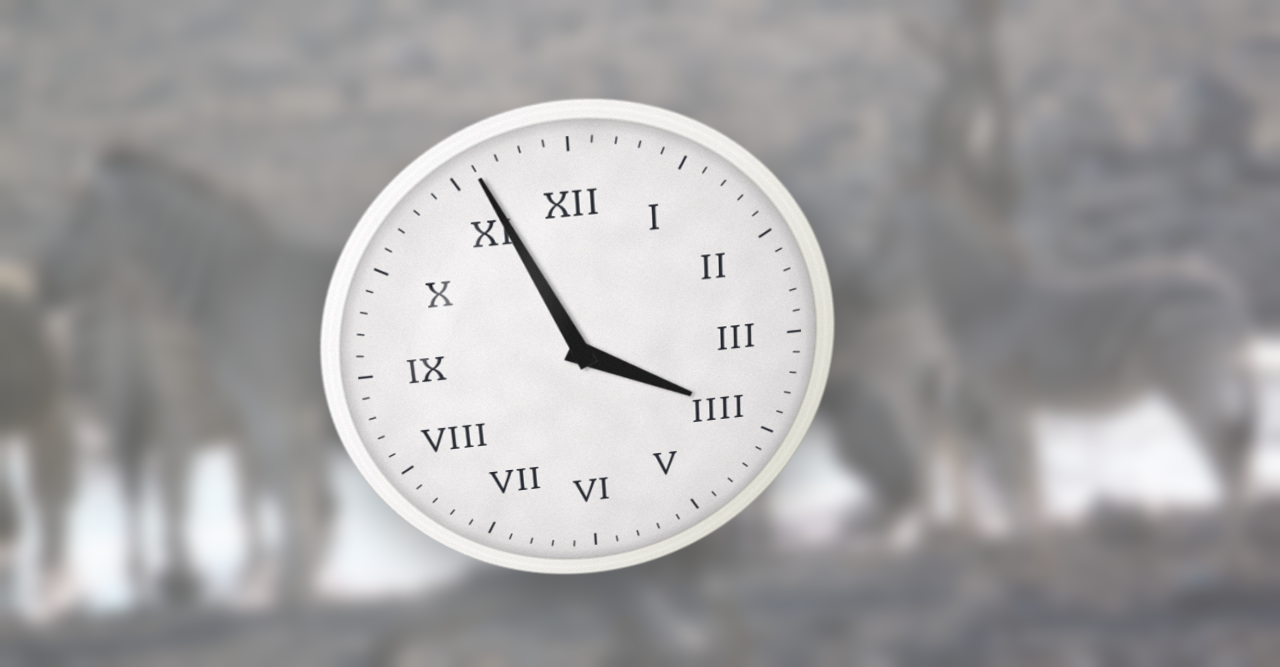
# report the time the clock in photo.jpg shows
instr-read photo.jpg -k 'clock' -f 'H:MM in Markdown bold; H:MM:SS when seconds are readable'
**3:56**
